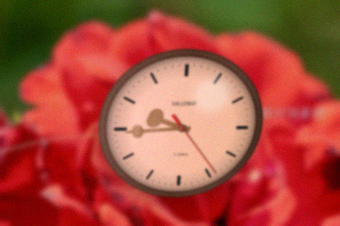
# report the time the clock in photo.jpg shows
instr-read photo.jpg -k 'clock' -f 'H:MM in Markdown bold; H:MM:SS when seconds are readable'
**9:44:24**
